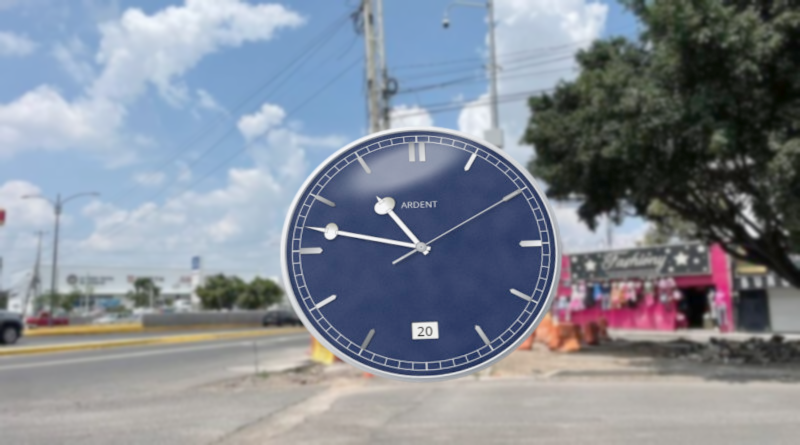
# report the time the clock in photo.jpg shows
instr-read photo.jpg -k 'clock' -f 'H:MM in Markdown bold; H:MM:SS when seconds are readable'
**10:47:10**
